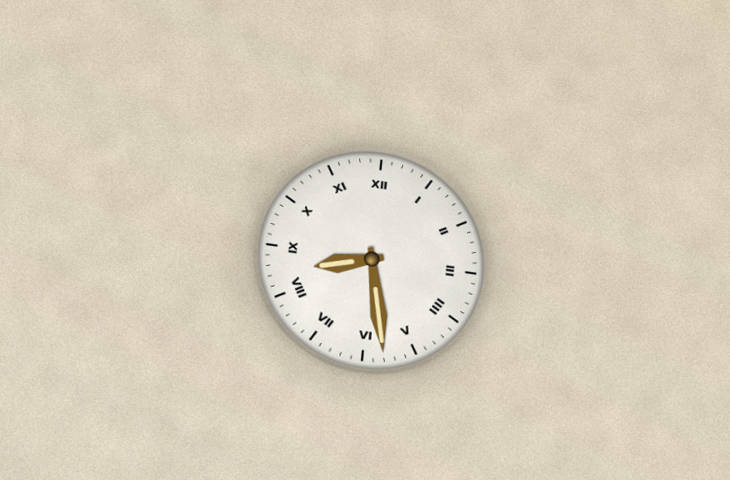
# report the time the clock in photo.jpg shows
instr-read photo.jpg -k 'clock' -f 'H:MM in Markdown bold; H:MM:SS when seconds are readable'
**8:28**
